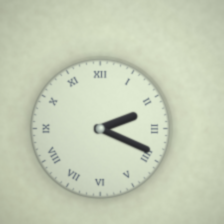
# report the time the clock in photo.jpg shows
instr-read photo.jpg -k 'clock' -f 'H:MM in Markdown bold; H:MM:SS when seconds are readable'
**2:19**
